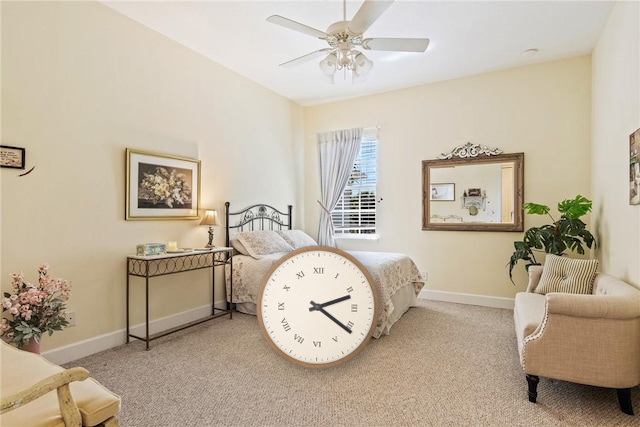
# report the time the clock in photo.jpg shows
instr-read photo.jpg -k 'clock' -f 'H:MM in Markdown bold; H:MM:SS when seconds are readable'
**2:21**
